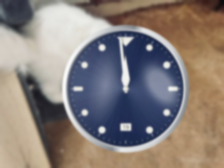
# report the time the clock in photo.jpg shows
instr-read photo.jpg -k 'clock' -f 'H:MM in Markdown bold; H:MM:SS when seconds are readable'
**11:59**
